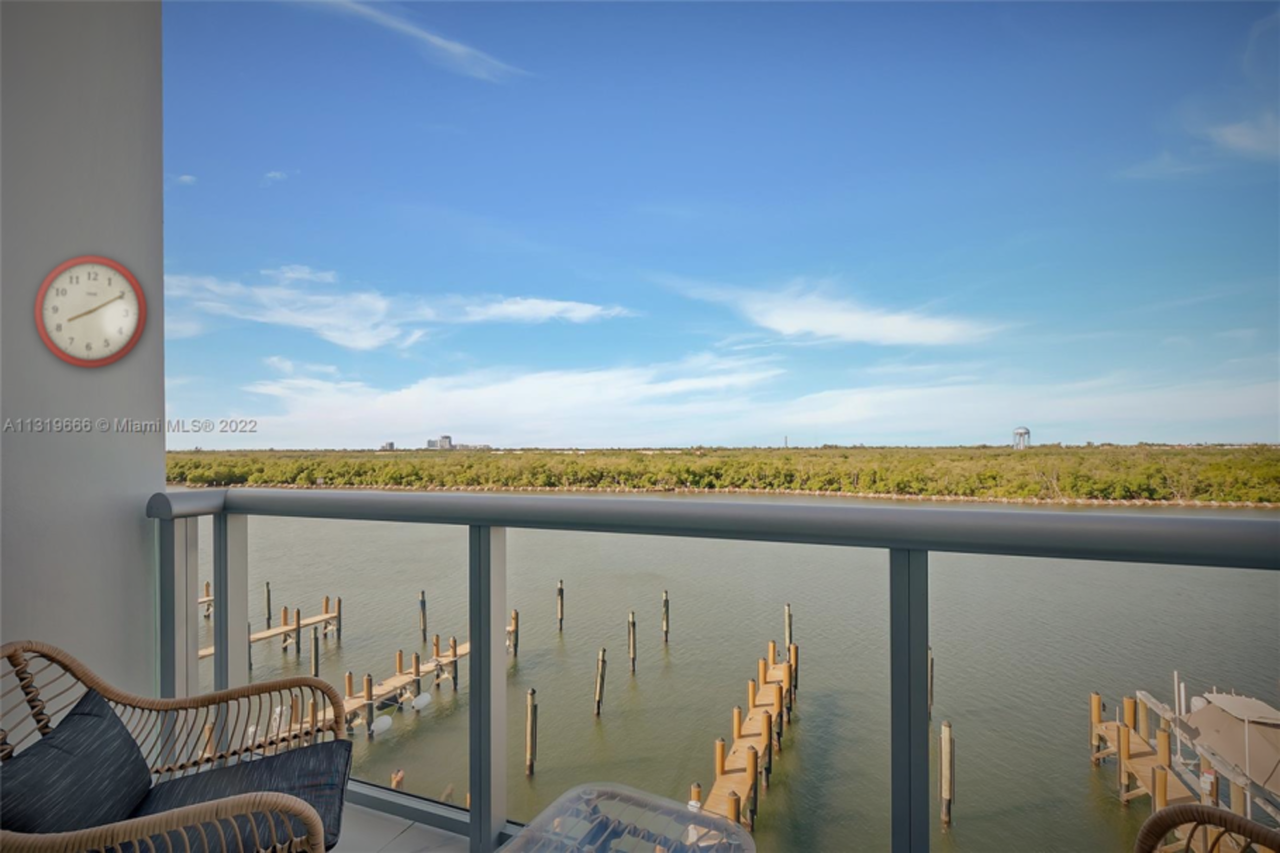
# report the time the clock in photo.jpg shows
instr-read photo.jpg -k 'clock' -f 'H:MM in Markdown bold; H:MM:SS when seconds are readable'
**8:10**
